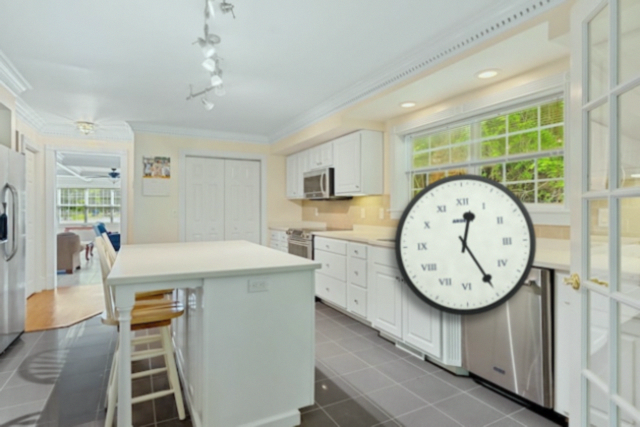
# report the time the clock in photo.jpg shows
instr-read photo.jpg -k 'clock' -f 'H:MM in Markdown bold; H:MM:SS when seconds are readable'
**12:25**
